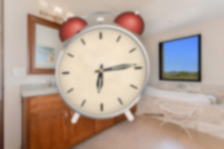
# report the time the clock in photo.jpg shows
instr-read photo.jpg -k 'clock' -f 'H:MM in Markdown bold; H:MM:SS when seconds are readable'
**6:14**
